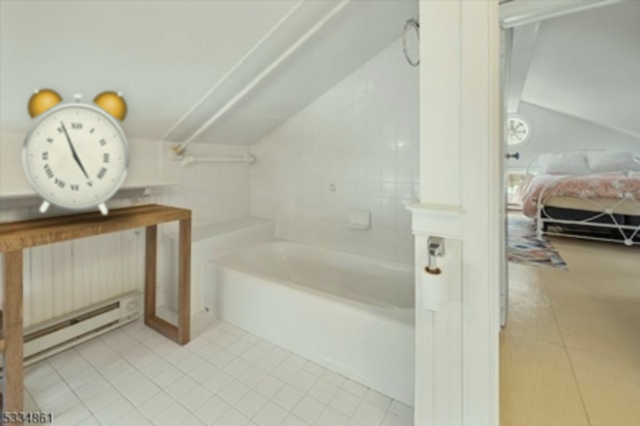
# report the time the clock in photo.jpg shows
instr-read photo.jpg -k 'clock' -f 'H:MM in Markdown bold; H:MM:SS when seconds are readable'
**4:56**
